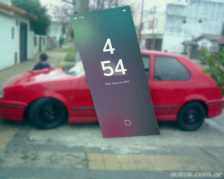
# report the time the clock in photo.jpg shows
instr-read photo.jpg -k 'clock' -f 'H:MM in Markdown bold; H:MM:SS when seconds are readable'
**4:54**
